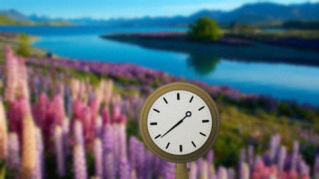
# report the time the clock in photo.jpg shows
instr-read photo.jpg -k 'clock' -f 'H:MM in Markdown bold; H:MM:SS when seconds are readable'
**1:39**
